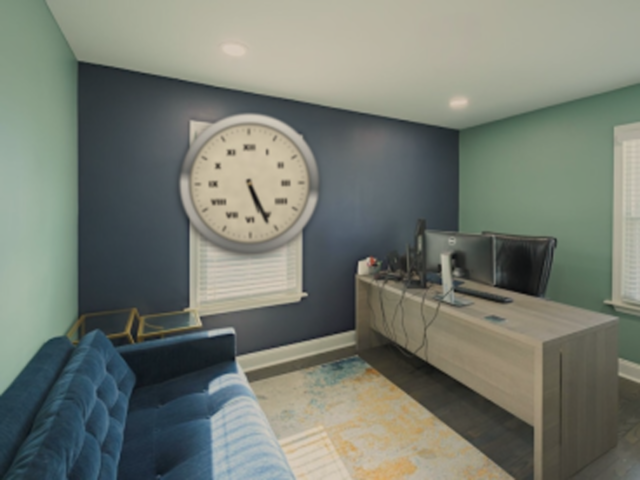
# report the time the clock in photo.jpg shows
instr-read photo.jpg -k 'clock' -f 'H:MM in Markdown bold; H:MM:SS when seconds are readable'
**5:26**
